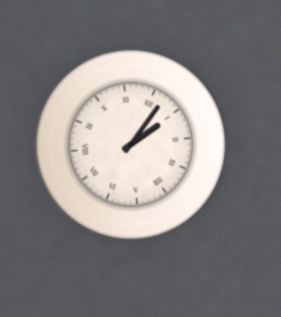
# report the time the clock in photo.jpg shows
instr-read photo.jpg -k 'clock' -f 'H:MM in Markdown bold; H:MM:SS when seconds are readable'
**1:02**
